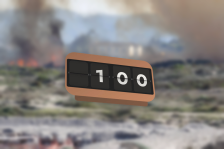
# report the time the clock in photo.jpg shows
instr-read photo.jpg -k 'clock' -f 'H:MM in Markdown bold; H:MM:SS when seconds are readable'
**1:00**
